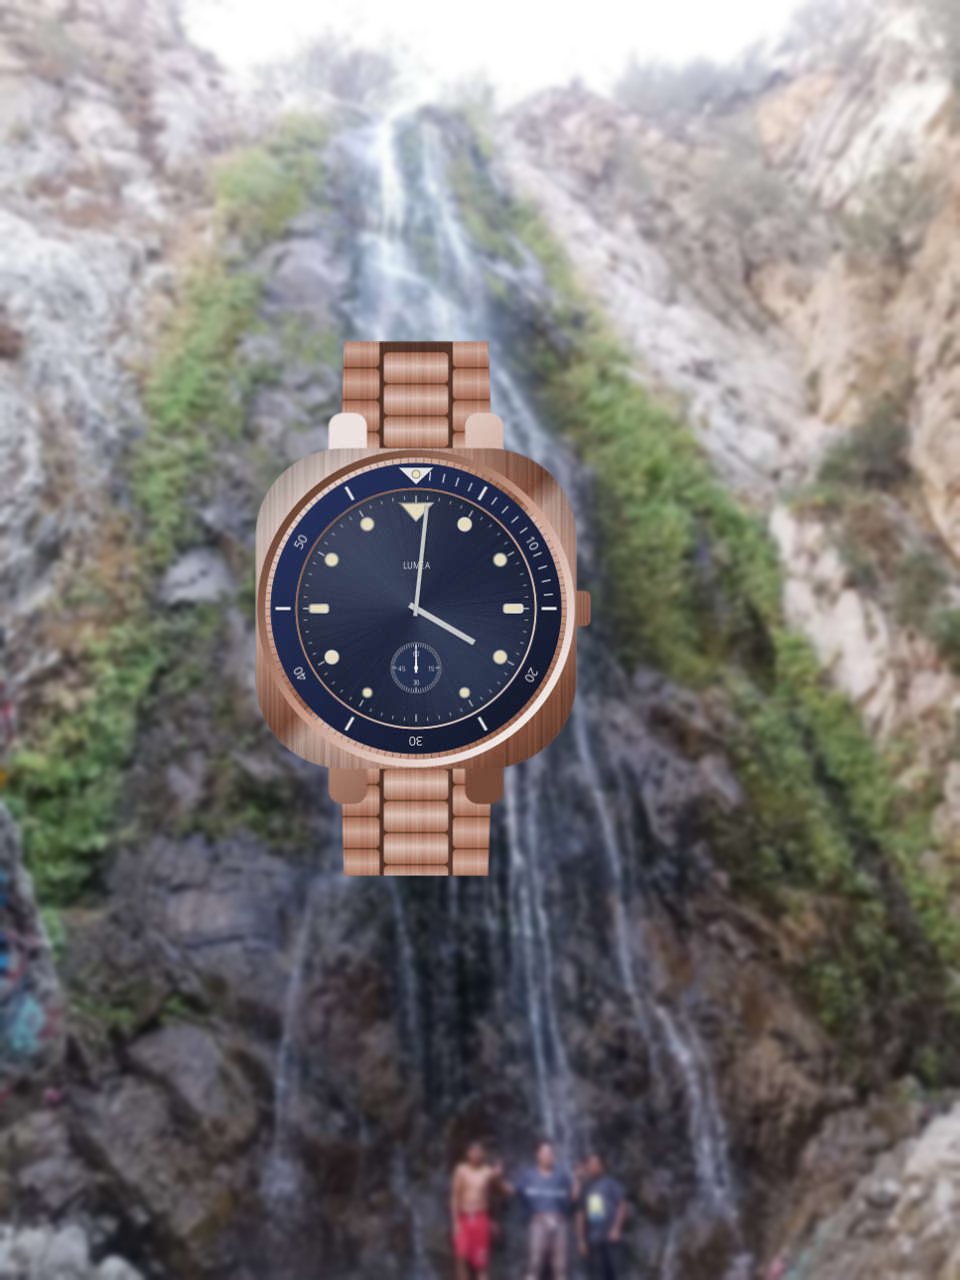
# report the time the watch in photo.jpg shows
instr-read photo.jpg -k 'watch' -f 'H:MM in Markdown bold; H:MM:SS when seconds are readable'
**4:01**
